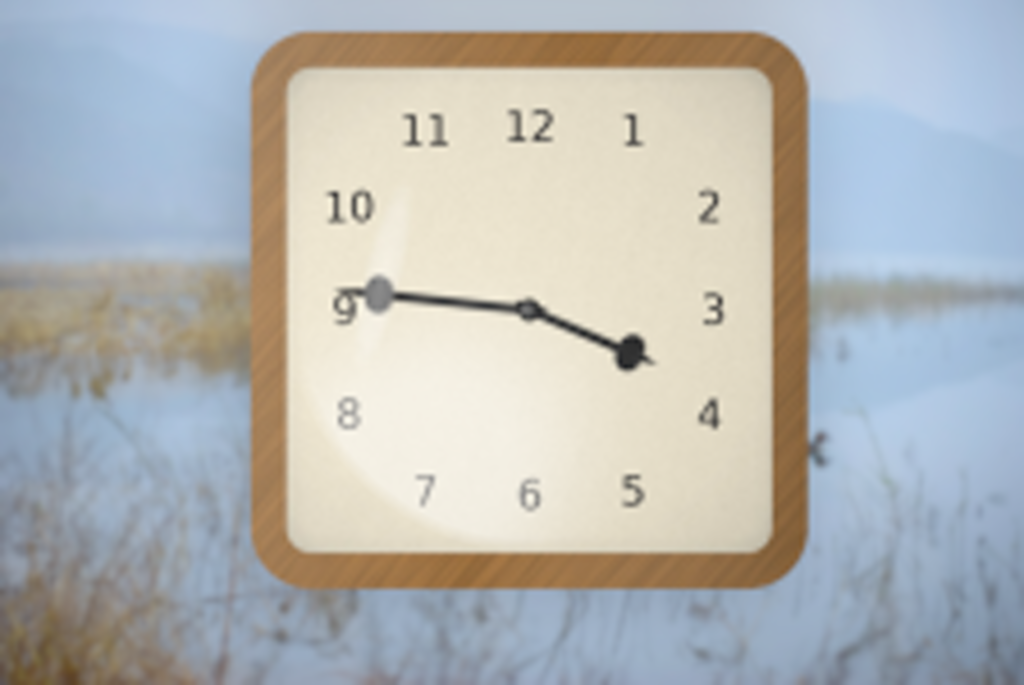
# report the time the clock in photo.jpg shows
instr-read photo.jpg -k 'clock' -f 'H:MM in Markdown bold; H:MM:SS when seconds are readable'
**3:46**
